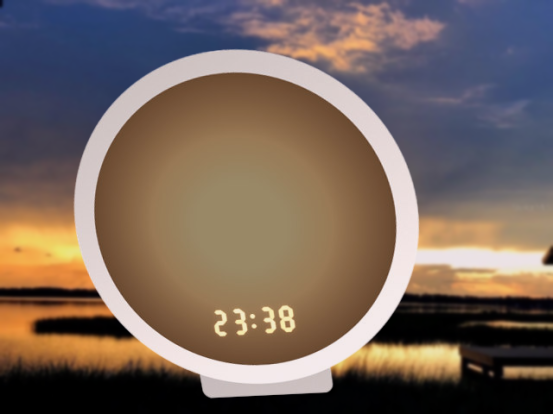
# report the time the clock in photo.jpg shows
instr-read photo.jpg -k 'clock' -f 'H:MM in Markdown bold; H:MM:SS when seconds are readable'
**23:38**
